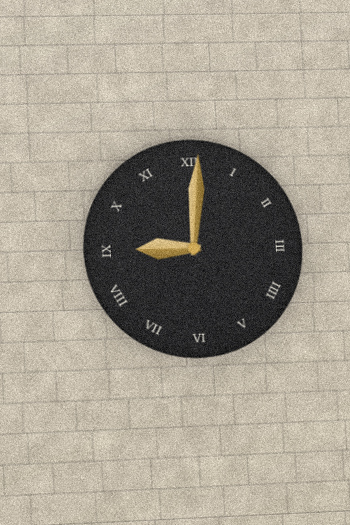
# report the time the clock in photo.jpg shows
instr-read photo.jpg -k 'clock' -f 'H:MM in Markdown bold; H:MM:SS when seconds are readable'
**9:01**
